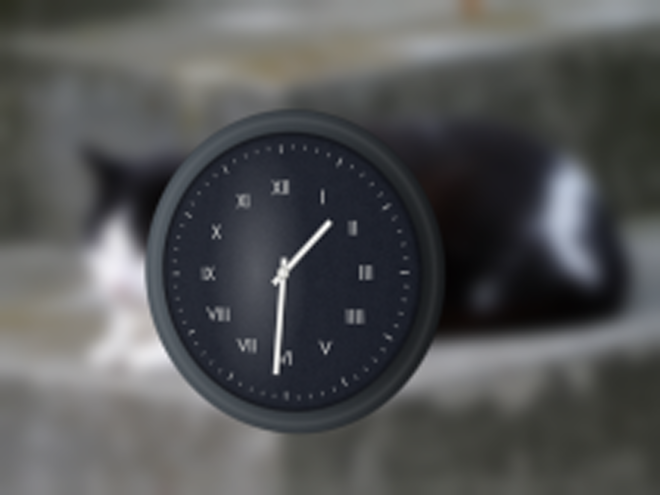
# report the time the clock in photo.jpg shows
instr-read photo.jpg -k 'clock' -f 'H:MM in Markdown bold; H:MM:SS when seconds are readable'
**1:31**
